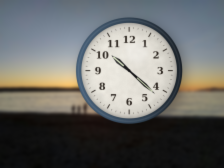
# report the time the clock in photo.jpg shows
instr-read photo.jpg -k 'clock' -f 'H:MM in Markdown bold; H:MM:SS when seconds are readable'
**10:22**
